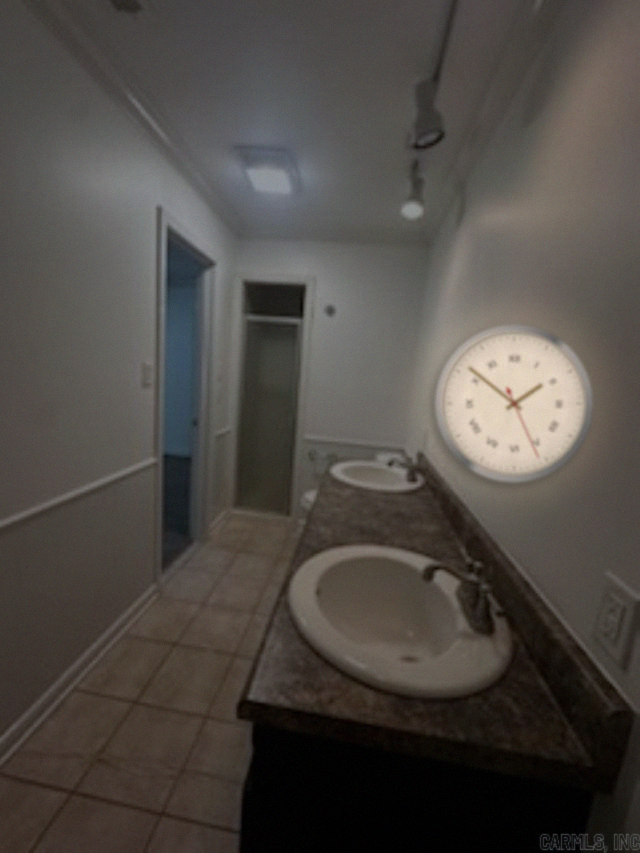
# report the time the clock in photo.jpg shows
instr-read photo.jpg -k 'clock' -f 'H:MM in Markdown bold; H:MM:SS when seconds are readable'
**1:51:26**
